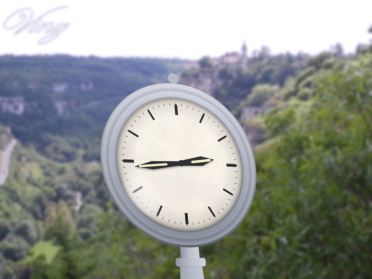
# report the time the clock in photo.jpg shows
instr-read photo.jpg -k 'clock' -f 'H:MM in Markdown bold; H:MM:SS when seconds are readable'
**2:44**
